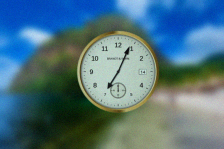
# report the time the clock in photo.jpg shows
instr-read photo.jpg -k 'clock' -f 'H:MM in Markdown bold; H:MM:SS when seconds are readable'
**7:04**
